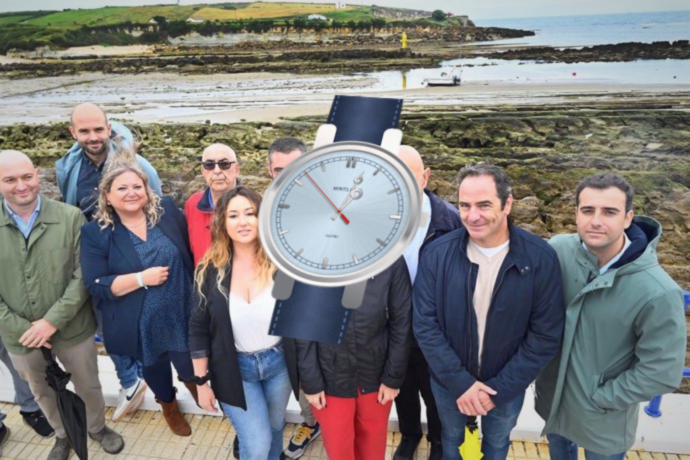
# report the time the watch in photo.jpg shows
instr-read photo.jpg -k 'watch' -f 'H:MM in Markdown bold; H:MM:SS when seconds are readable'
**1:02:52**
